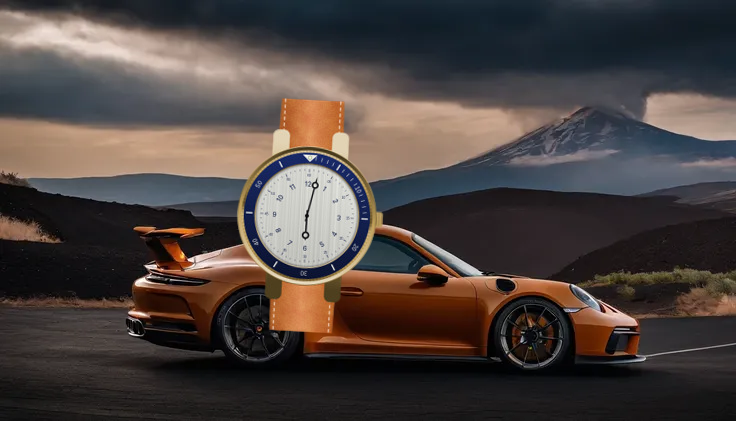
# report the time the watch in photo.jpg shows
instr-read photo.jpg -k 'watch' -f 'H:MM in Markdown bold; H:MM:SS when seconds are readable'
**6:02**
